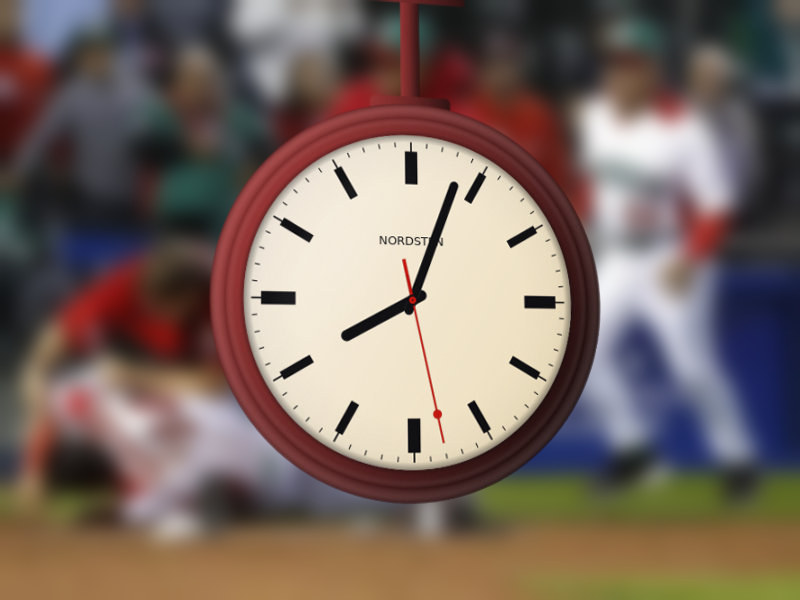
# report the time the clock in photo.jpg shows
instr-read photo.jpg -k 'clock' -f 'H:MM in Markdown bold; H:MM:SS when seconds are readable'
**8:03:28**
